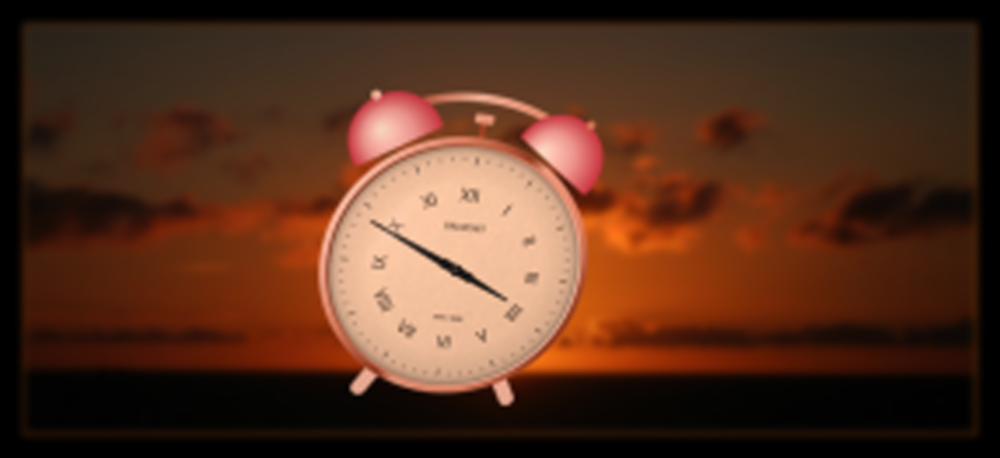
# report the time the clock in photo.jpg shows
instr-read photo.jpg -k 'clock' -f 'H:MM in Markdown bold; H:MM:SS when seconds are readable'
**3:49**
